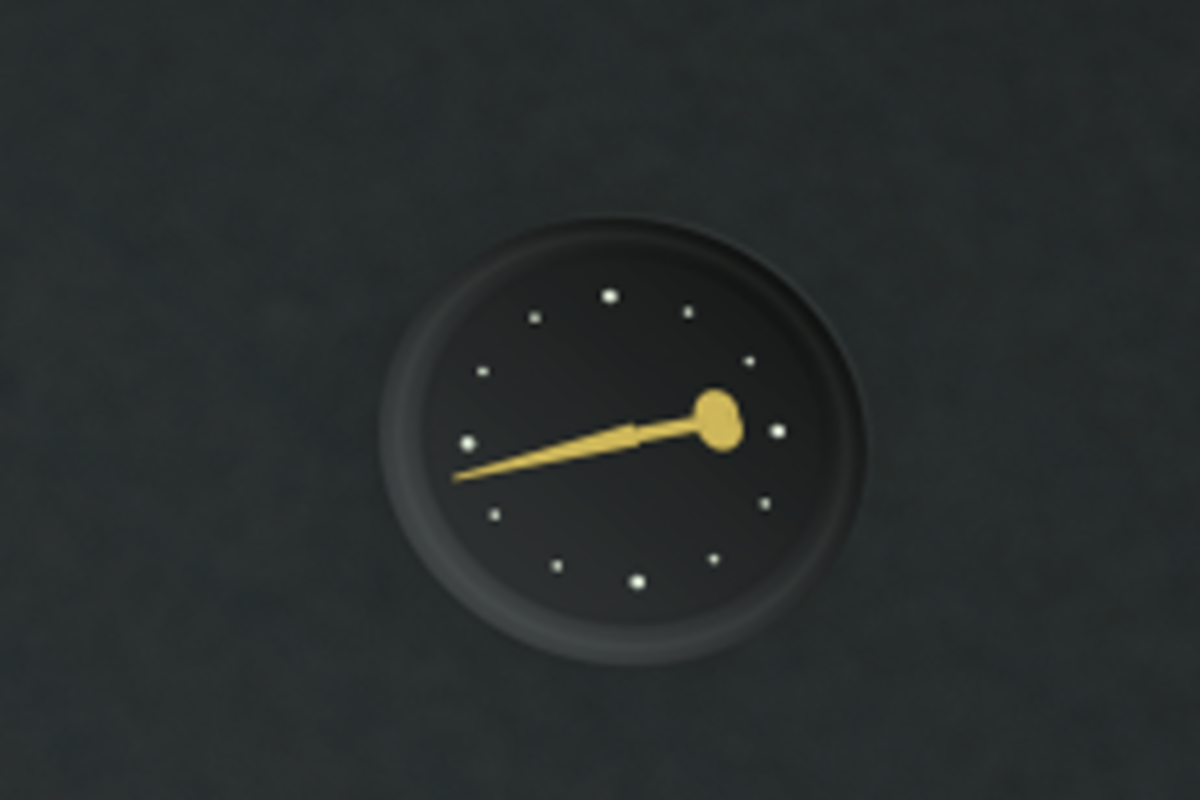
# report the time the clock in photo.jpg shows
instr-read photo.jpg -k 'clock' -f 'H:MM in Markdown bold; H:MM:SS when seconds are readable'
**2:43**
